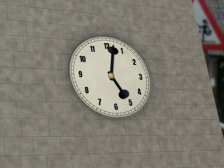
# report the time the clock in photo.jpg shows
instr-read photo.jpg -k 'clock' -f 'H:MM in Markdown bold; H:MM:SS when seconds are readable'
**5:02**
